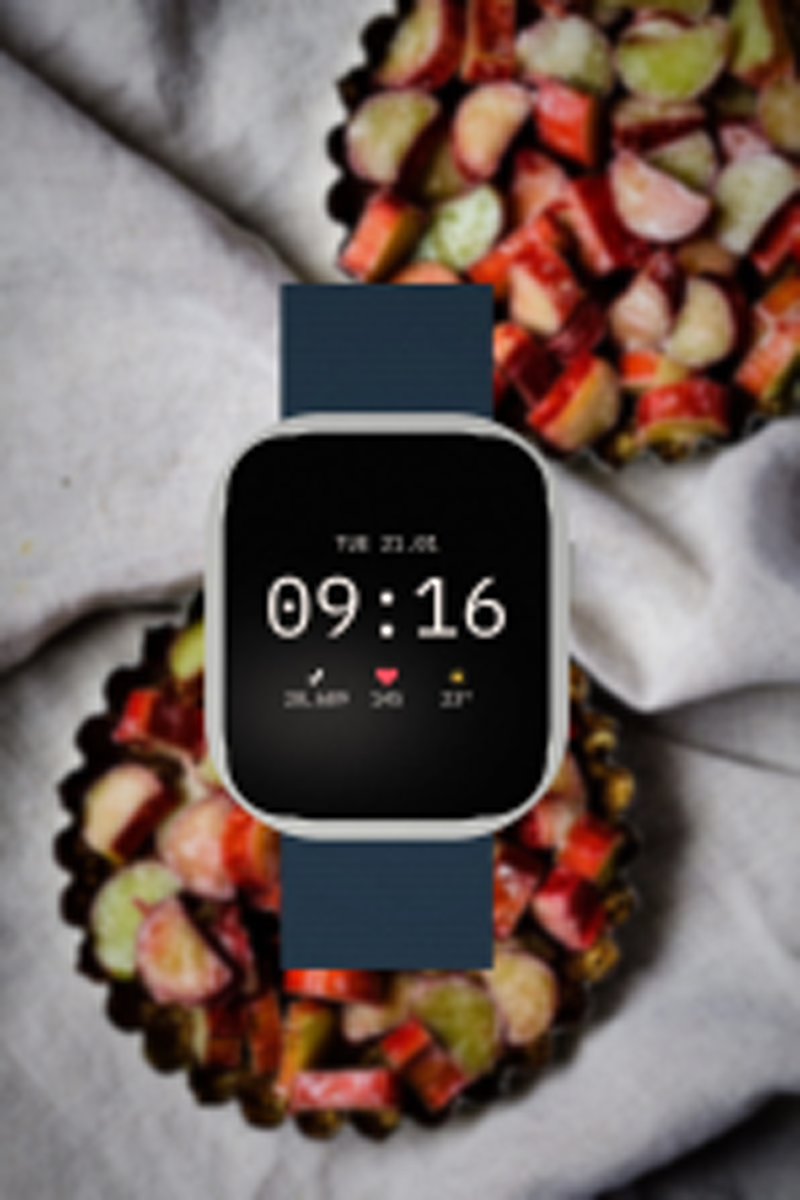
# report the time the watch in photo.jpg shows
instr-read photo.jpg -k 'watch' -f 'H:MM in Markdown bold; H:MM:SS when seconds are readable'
**9:16**
